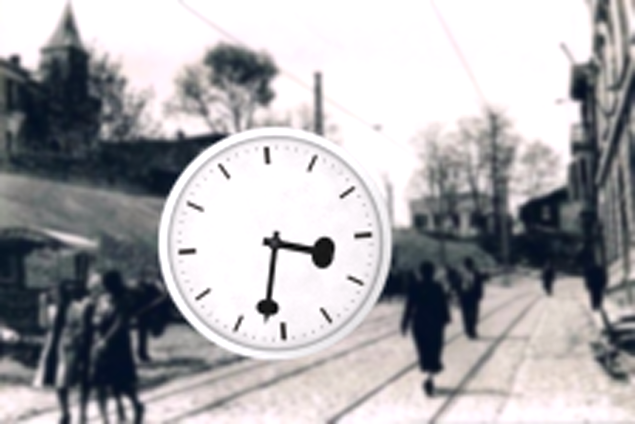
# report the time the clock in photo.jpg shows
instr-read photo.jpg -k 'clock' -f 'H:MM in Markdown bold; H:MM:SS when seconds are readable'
**3:32**
